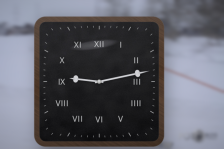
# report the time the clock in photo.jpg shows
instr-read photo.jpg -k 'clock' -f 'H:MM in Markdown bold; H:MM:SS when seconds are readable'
**9:13**
